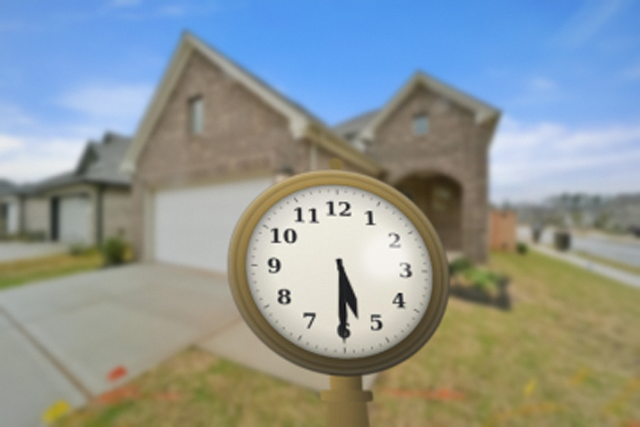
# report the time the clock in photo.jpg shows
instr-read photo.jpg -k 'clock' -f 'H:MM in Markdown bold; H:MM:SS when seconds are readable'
**5:30**
